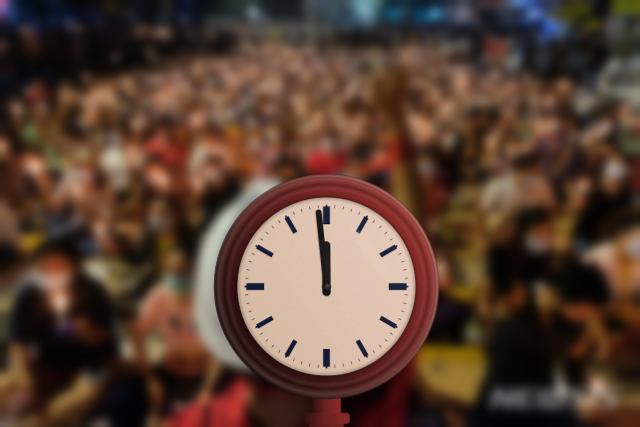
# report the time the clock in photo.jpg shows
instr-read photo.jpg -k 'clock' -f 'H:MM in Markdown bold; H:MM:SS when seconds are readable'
**11:59**
